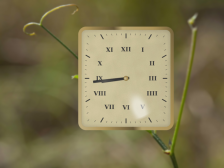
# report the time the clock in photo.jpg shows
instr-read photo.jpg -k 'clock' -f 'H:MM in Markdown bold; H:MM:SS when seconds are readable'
**8:44**
